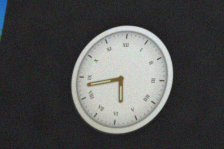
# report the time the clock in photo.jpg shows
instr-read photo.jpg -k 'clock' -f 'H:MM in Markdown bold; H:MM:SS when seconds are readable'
**5:43**
